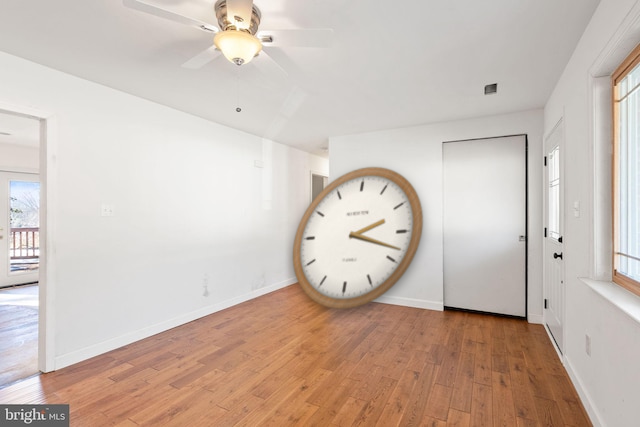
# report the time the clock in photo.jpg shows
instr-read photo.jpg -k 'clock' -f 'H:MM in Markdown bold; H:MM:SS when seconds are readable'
**2:18**
